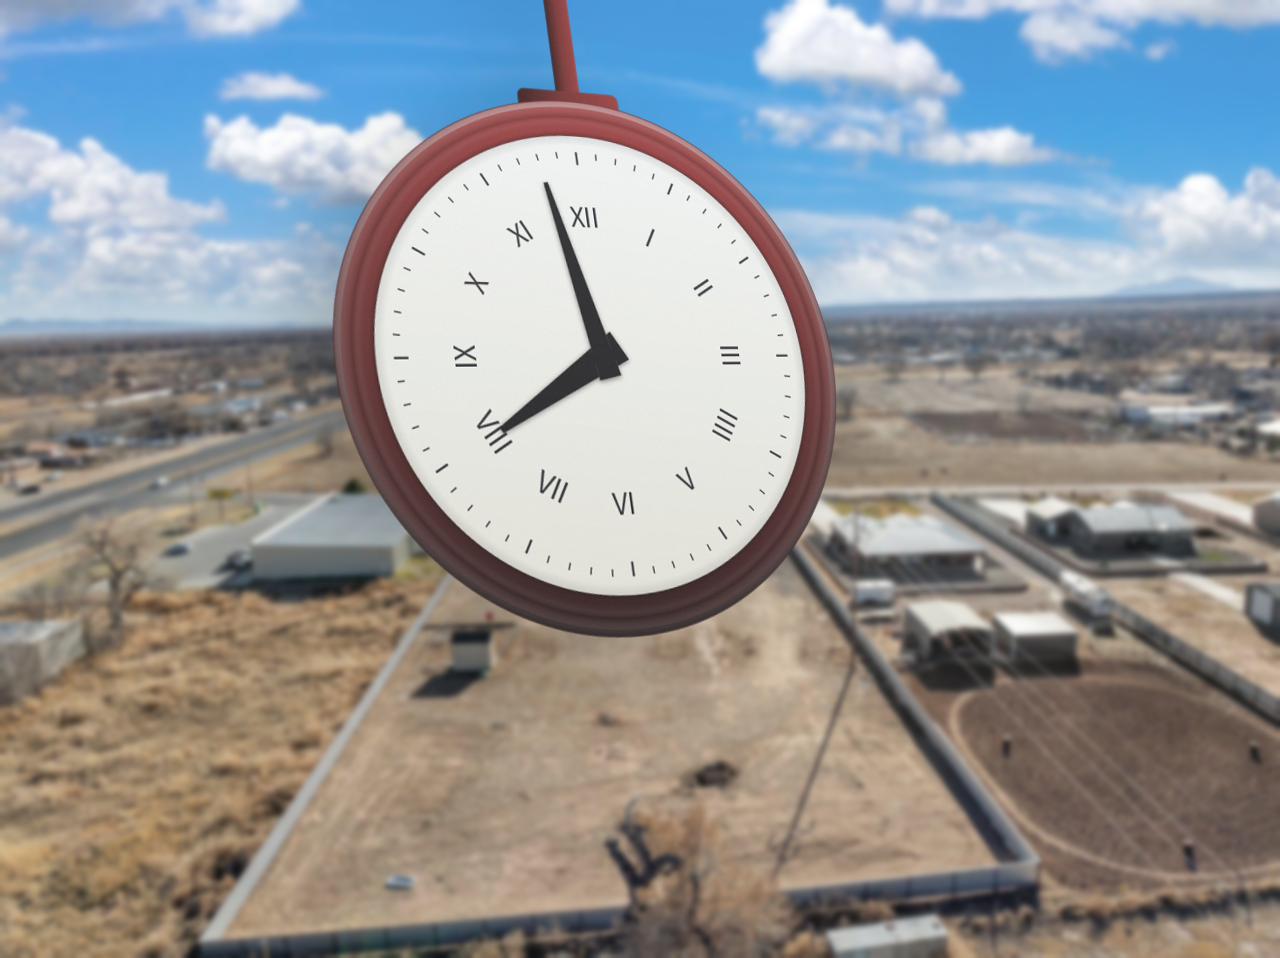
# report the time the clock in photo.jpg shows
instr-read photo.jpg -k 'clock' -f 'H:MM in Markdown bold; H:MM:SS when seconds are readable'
**7:58**
